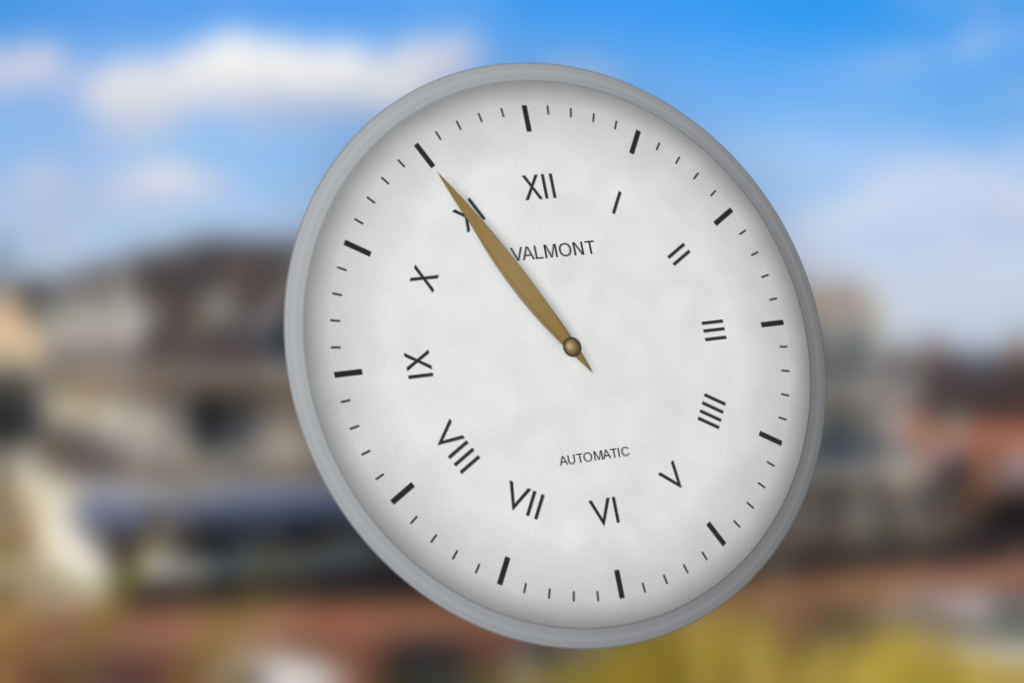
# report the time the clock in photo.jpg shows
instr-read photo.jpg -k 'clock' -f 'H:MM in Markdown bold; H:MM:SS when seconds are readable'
**10:55**
